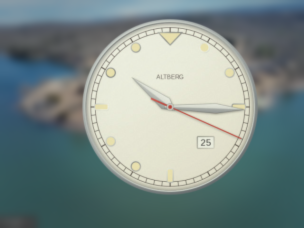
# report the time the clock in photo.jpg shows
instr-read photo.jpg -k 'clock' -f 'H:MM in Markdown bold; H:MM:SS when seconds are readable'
**10:15:19**
